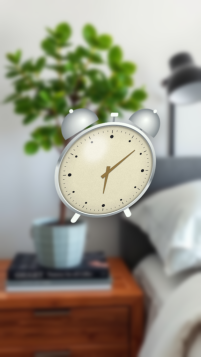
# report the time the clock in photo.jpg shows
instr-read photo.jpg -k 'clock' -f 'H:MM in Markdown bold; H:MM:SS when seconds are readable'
**6:08**
